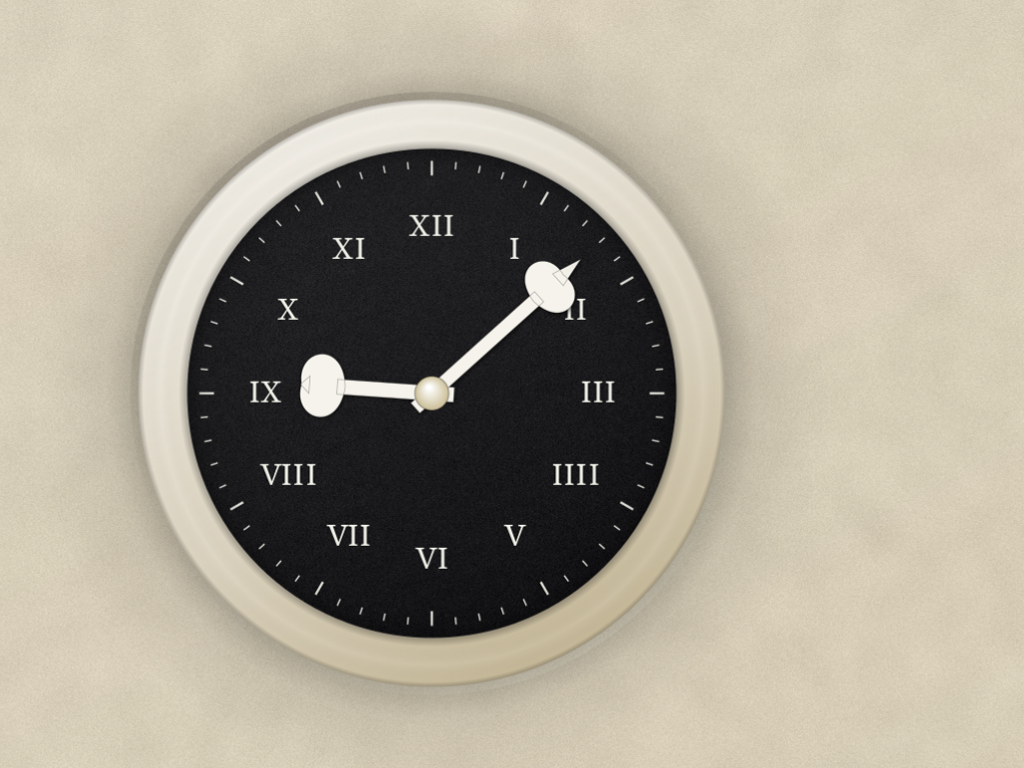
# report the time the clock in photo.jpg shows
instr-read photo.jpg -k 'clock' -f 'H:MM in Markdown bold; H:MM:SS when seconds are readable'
**9:08**
